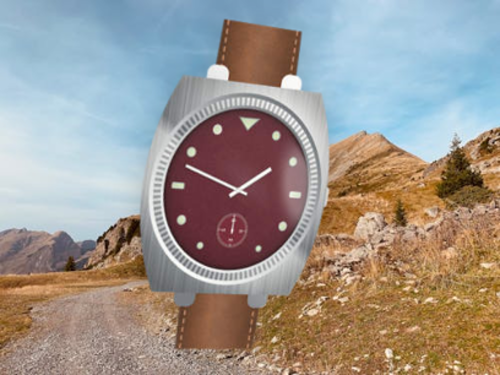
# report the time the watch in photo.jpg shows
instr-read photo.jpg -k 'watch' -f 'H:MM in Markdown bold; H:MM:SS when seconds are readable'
**1:48**
